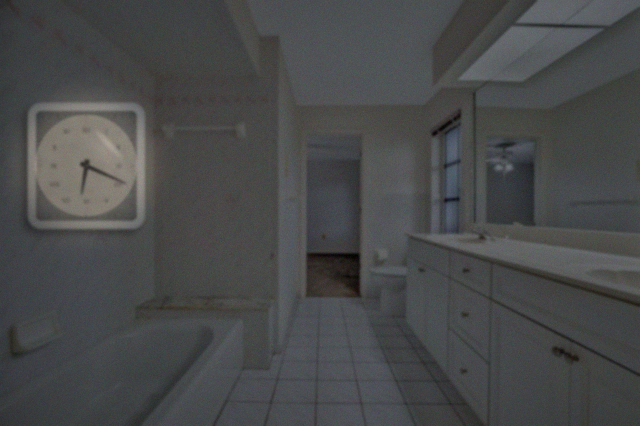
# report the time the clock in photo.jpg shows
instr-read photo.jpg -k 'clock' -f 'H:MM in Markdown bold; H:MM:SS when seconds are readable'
**6:19**
